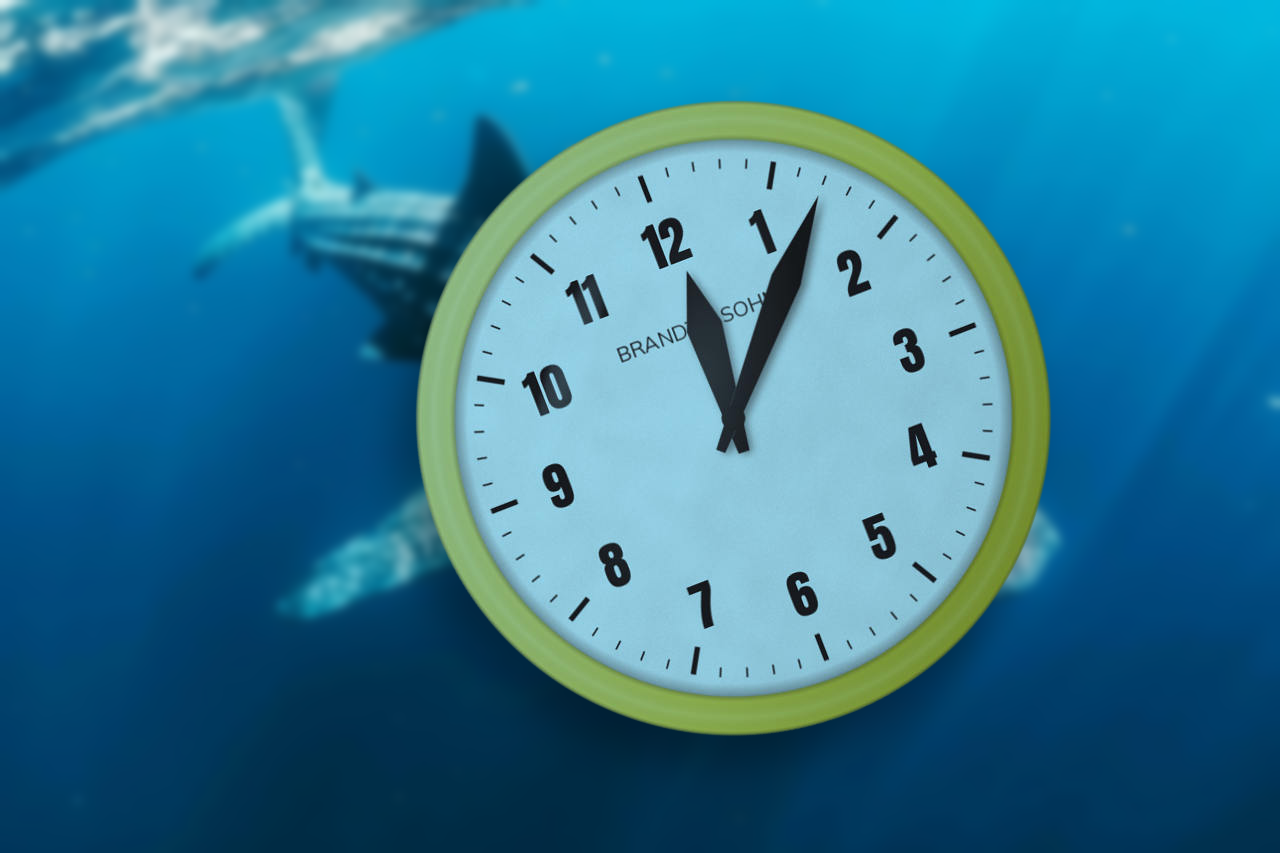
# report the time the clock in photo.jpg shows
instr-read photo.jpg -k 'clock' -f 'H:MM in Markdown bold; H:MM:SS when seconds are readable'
**12:07**
